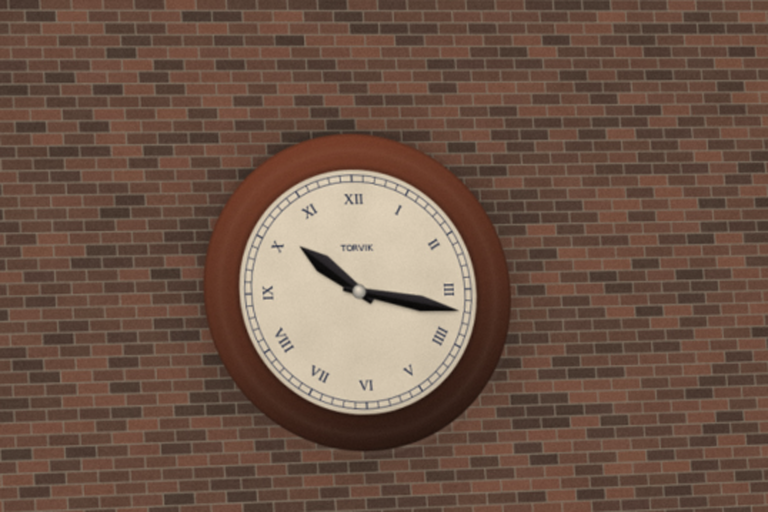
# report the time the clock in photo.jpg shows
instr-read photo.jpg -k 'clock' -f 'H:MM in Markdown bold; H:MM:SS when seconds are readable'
**10:17**
